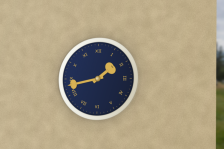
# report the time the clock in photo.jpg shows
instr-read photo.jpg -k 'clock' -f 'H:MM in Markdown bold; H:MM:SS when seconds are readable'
**1:43**
